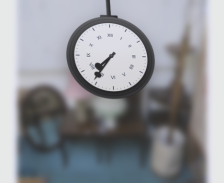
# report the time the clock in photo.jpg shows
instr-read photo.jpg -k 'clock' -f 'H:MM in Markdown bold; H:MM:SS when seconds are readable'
**7:36**
